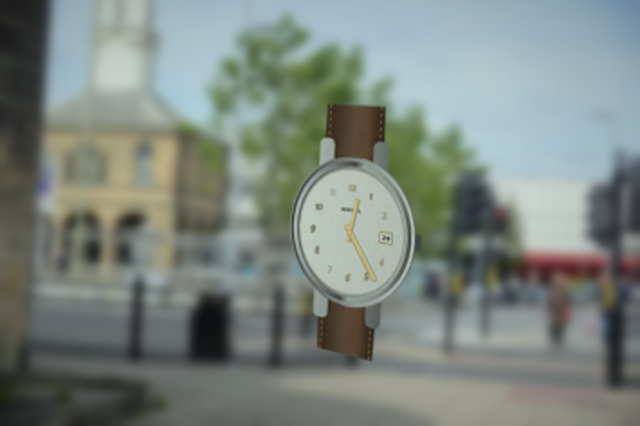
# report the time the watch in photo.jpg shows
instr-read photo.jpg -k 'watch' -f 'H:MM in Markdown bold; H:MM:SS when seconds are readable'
**12:24**
